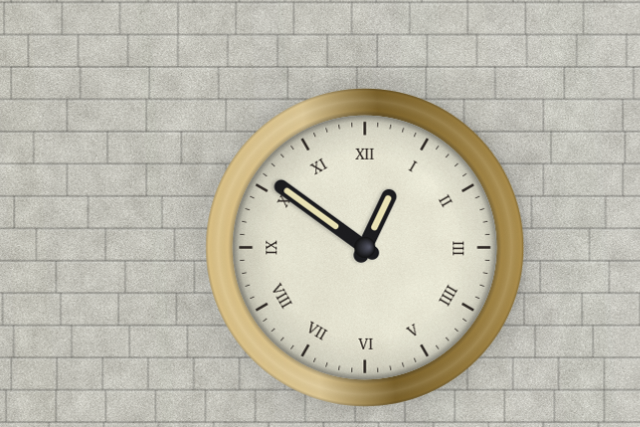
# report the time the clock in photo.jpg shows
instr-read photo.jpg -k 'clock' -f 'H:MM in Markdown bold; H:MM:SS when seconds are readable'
**12:51**
